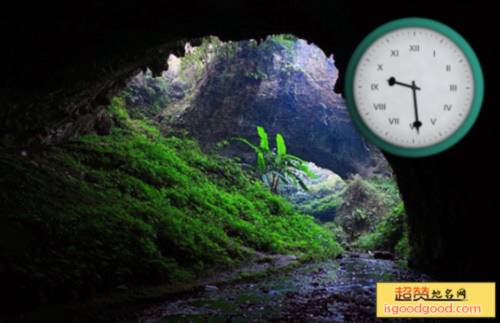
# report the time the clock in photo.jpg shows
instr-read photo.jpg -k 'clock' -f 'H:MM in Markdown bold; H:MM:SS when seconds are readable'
**9:29**
